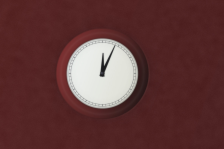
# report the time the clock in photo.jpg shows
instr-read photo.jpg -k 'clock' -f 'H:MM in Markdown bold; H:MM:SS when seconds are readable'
**12:04**
